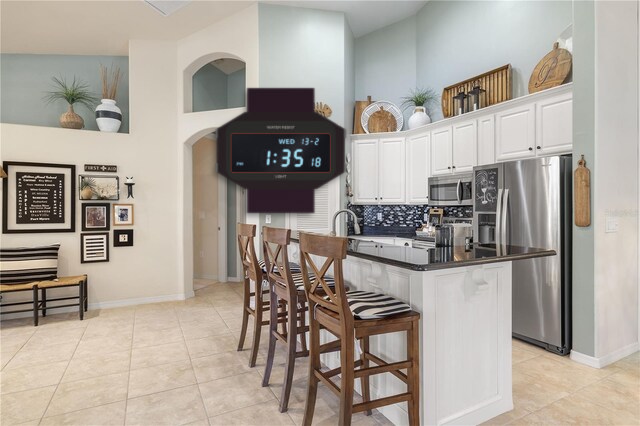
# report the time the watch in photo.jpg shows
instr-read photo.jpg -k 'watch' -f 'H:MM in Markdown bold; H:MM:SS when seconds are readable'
**1:35:18**
